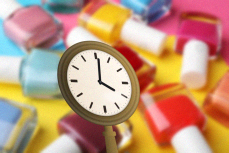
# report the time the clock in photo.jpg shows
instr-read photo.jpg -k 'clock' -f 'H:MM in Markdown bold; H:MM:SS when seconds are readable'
**4:01**
